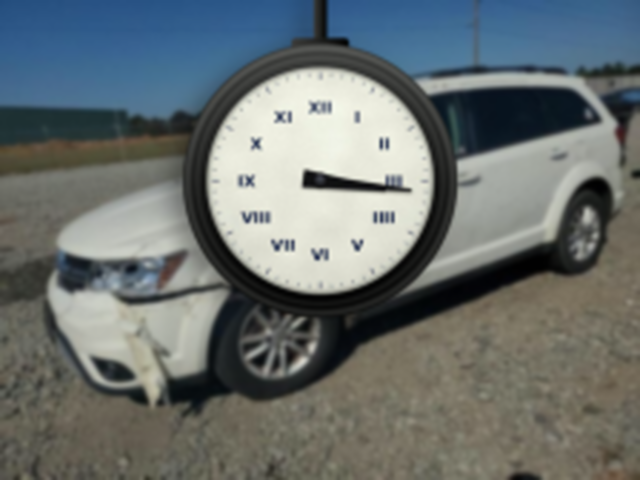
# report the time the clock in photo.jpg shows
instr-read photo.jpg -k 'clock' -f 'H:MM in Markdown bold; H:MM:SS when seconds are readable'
**3:16**
